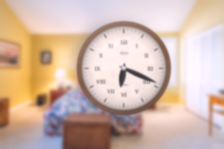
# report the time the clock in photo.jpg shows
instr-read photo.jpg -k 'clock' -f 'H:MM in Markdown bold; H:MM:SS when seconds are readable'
**6:19**
